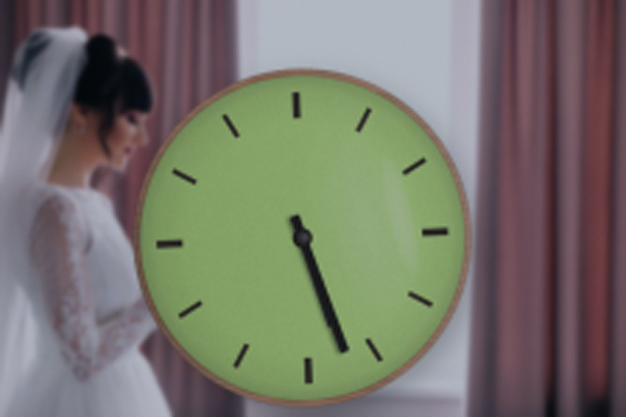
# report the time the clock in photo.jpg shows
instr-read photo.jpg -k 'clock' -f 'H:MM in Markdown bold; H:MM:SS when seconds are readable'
**5:27**
